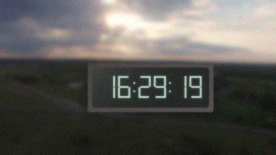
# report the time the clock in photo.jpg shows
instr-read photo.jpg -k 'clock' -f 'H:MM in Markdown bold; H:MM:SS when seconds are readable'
**16:29:19**
